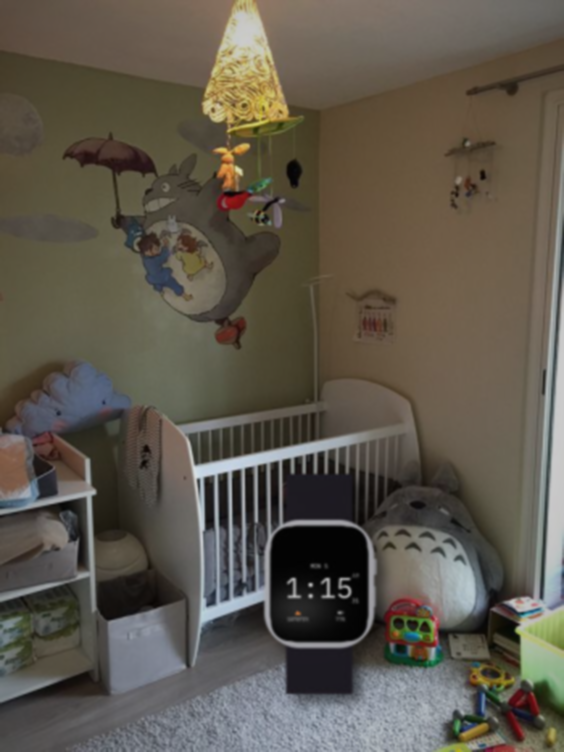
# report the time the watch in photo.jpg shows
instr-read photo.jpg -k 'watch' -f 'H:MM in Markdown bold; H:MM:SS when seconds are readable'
**1:15**
